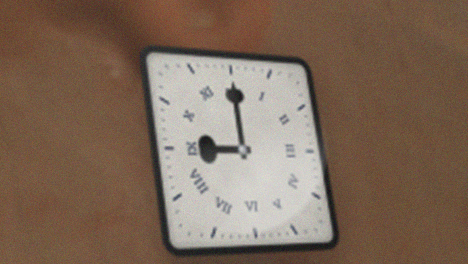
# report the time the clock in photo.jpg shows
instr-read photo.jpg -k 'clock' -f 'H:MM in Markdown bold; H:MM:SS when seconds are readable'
**9:00**
